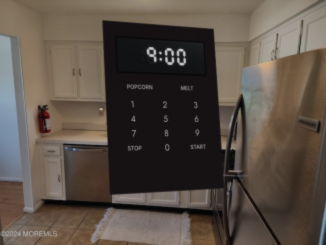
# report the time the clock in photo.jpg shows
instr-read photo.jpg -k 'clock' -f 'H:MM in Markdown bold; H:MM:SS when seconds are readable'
**9:00**
